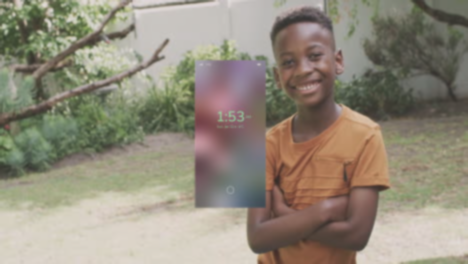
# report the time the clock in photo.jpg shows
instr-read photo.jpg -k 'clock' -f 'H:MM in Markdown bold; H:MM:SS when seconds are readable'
**1:53**
